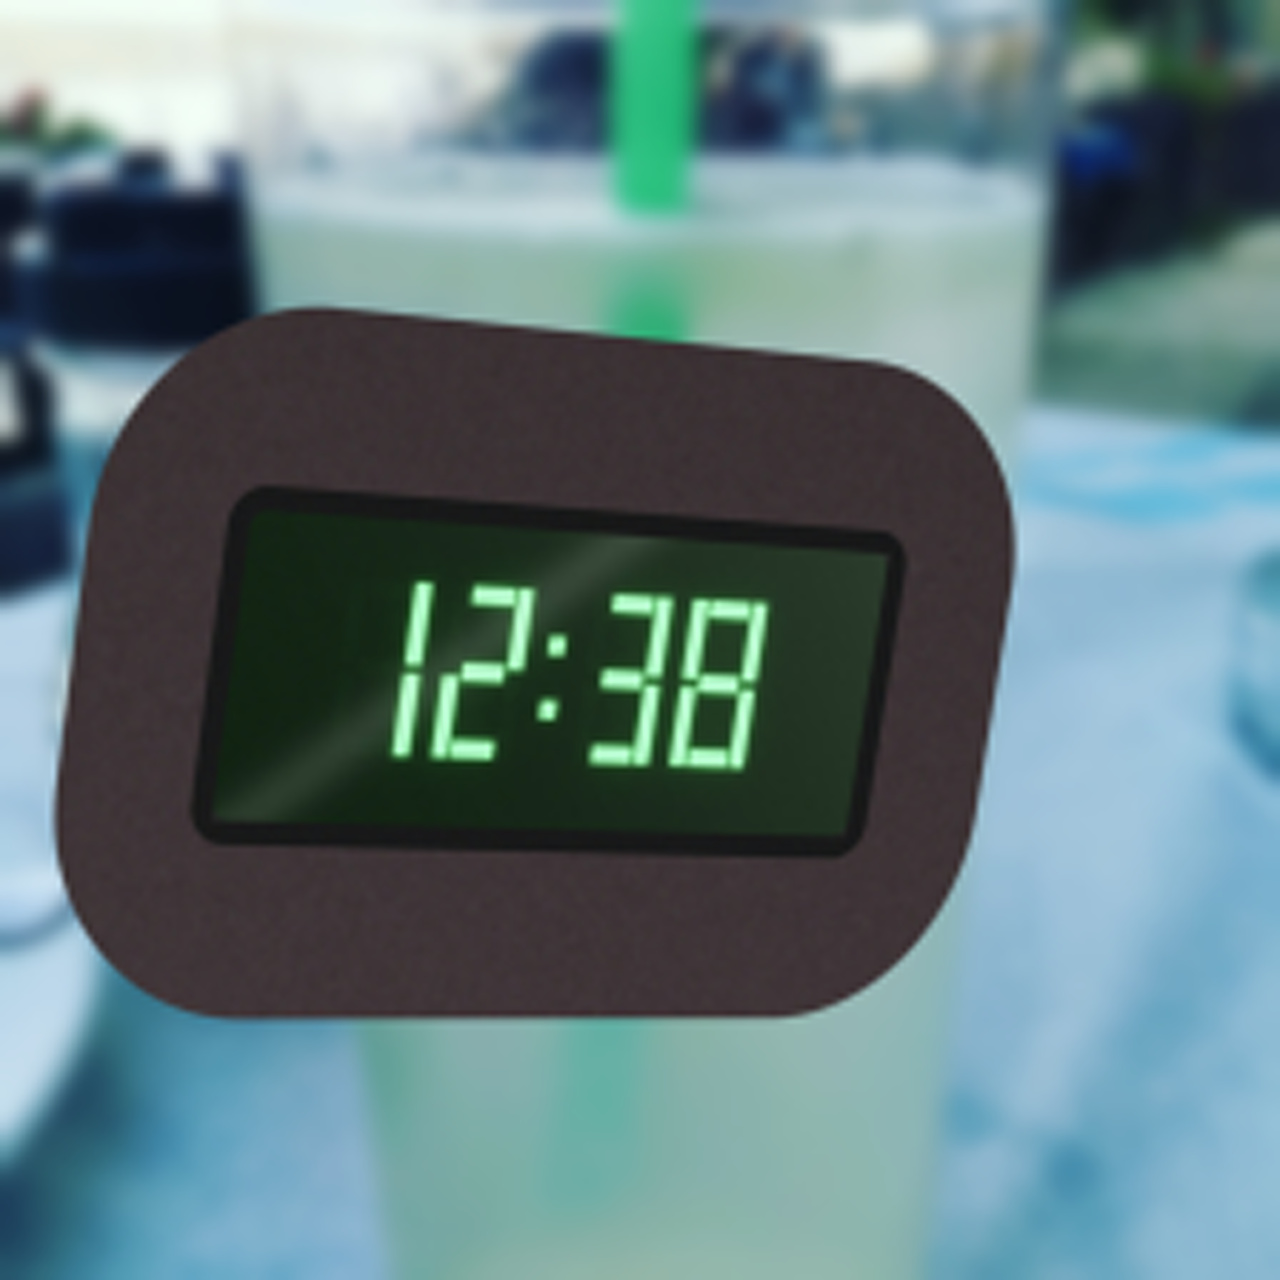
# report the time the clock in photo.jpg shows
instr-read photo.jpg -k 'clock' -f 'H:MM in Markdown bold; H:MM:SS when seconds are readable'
**12:38**
